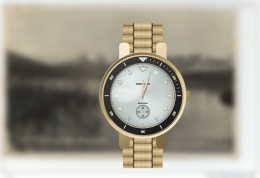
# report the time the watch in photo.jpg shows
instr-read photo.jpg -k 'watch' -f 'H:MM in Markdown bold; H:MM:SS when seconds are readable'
**12:03**
